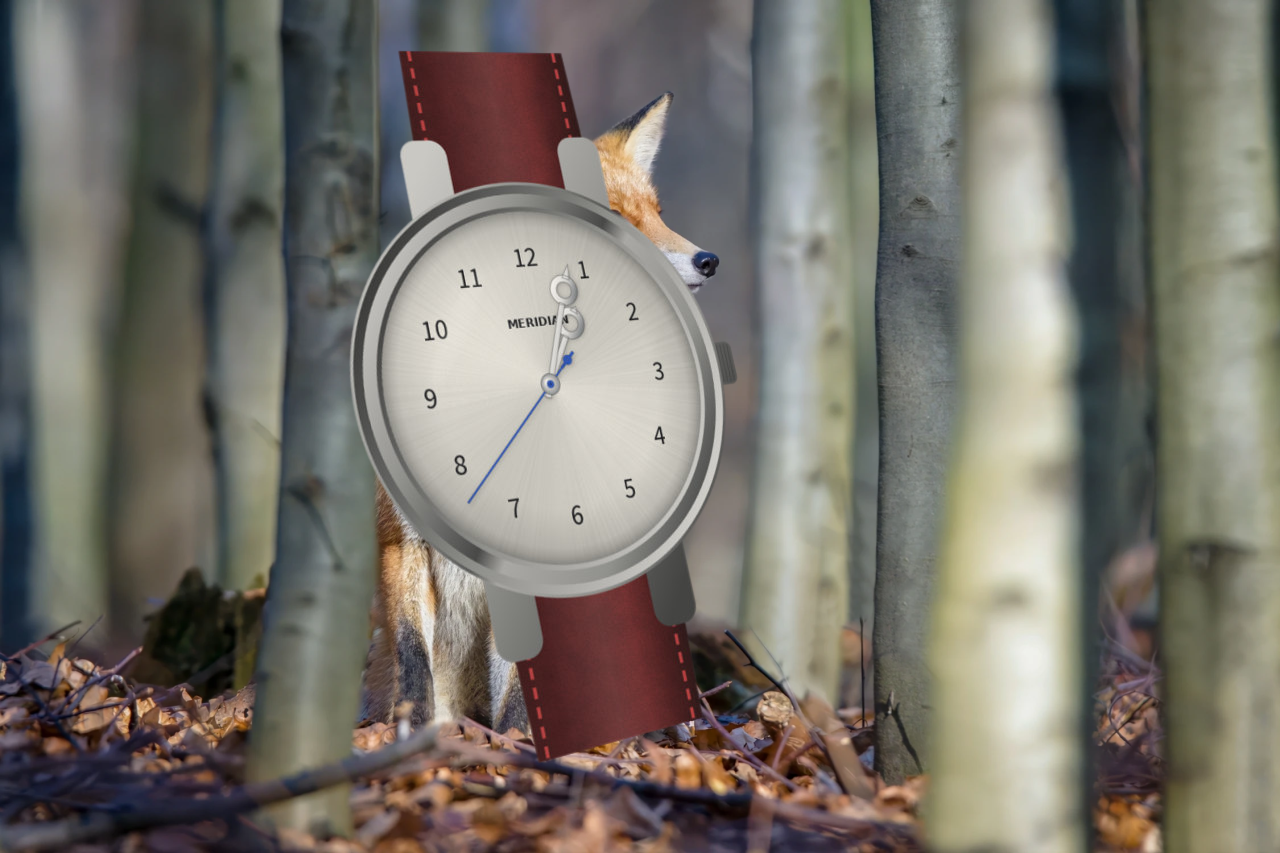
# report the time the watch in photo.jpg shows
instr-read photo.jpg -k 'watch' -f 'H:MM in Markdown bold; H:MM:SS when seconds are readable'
**1:03:38**
